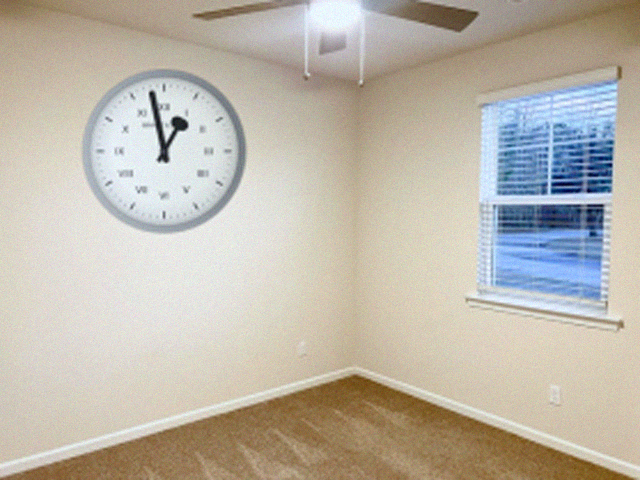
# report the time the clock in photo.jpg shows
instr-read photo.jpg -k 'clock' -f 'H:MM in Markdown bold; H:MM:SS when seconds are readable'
**12:58**
